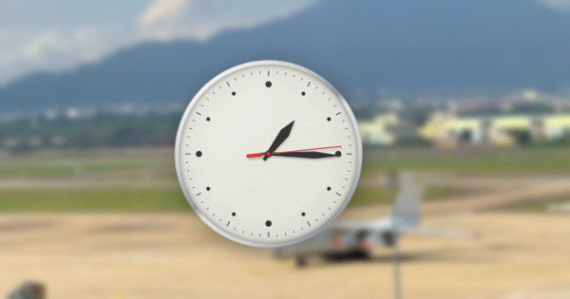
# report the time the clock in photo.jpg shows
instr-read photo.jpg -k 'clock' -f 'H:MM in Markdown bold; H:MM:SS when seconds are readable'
**1:15:14**
